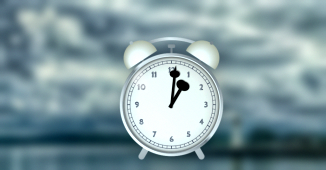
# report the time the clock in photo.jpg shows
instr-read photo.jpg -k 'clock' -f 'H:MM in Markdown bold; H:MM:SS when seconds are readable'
**1:01**
